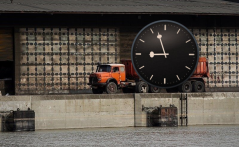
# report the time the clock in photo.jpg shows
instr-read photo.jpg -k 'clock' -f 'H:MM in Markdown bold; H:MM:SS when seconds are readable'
**8:57**
